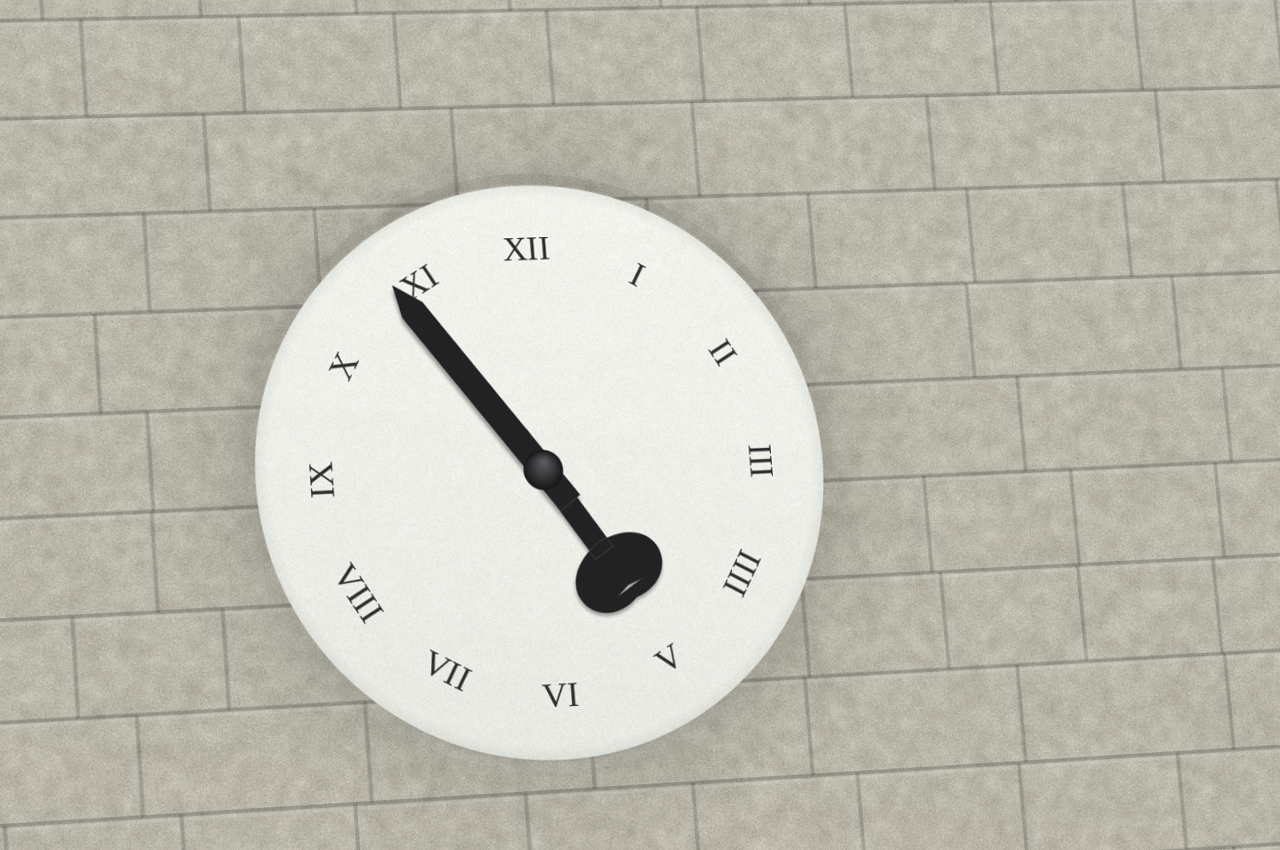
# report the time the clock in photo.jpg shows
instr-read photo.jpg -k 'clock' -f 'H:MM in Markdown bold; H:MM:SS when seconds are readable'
**4:54**
